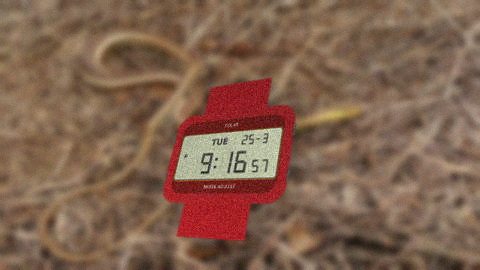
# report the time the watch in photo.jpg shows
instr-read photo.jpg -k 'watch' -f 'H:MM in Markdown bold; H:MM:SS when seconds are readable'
**9:16:57**
